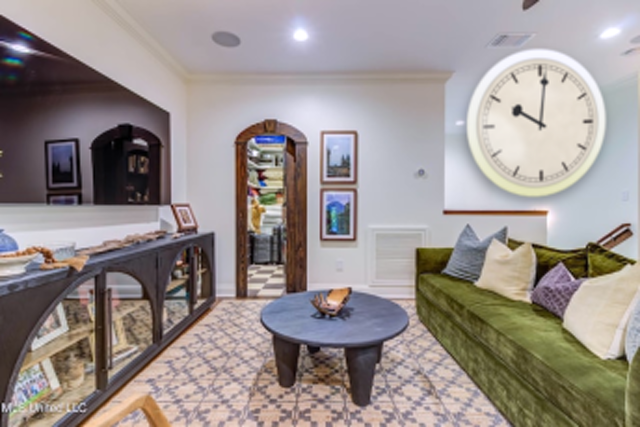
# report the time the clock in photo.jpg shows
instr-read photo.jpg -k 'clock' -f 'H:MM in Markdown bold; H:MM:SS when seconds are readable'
**10:01**
